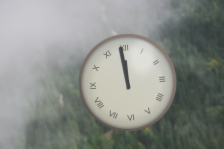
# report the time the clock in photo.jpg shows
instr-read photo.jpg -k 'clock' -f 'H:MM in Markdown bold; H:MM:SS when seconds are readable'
**11:59**
